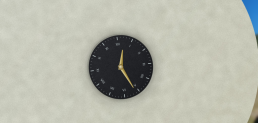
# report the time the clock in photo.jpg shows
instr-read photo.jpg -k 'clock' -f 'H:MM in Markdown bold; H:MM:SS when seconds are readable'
**12:26**
